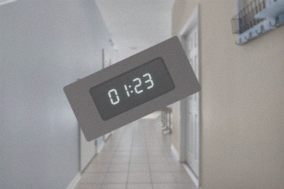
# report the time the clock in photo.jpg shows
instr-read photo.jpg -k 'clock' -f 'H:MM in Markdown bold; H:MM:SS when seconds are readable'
**1:23**
